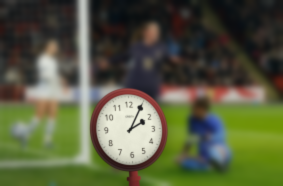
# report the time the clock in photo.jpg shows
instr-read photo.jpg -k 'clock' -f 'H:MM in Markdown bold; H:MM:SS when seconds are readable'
**2:05**
